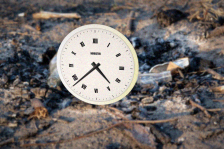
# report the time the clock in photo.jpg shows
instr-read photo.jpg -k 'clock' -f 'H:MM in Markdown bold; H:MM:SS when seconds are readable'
**4:38**
